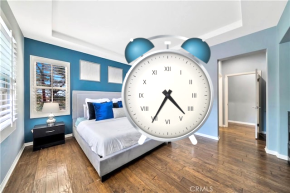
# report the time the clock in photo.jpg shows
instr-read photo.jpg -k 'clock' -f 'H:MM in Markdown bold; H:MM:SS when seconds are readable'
**4:35**
